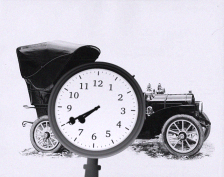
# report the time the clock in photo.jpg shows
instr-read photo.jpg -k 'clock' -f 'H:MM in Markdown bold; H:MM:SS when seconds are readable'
**7:40**
